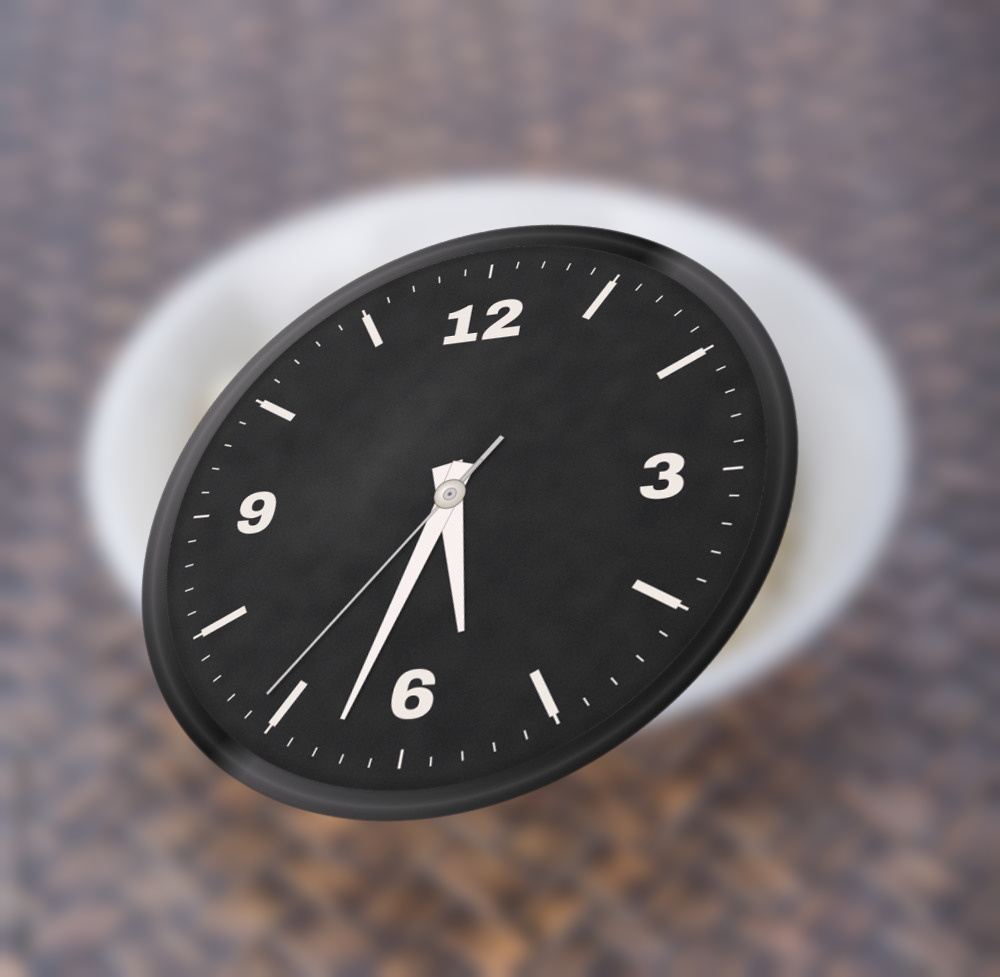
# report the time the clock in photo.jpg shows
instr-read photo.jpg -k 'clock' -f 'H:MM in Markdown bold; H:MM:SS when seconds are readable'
**5:32:36**
